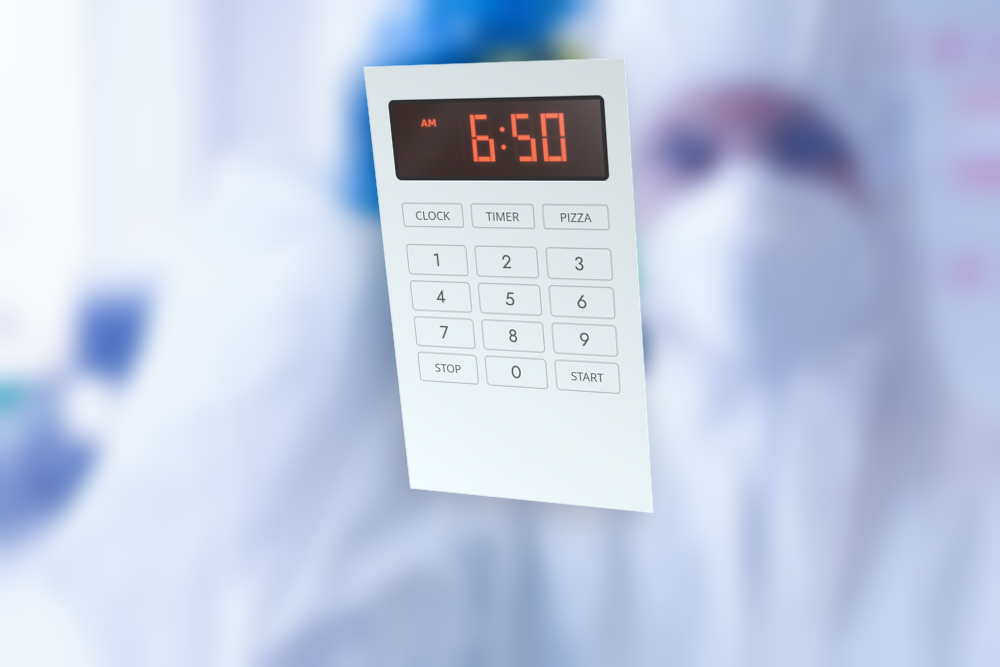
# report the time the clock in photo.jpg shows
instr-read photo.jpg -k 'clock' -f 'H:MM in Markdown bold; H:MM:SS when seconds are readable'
**6:50**
